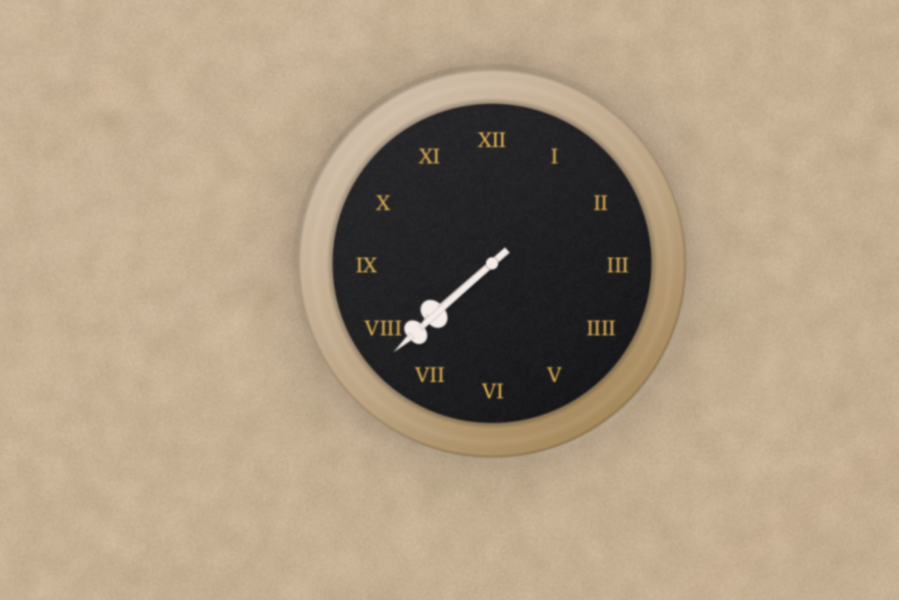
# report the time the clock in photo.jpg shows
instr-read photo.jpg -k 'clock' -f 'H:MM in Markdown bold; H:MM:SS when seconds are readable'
**7:38**
